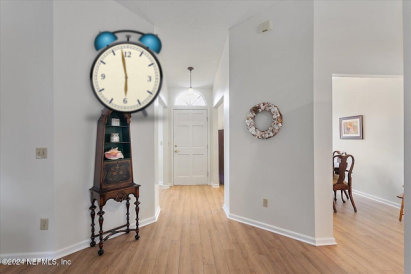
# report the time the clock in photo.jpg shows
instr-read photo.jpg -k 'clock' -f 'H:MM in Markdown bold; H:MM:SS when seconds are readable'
**5:58**
